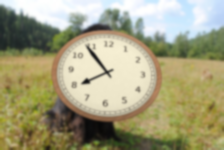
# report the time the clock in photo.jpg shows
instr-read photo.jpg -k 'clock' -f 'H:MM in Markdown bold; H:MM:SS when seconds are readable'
**7:54**
